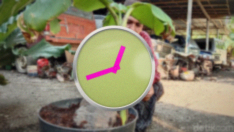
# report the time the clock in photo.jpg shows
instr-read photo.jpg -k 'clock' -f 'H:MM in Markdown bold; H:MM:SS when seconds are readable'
**12:42**
